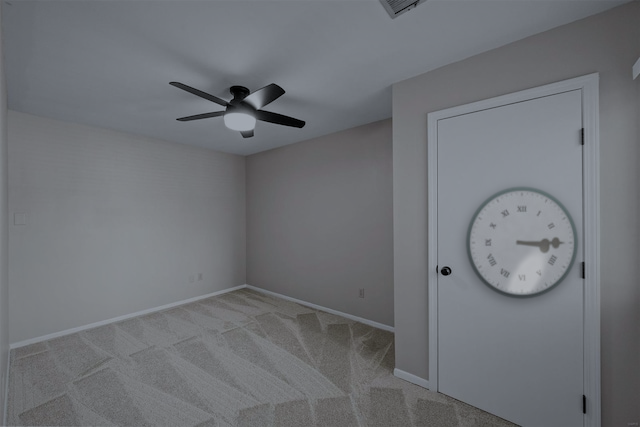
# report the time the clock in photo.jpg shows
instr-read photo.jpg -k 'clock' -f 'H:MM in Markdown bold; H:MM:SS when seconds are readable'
**3:15**
